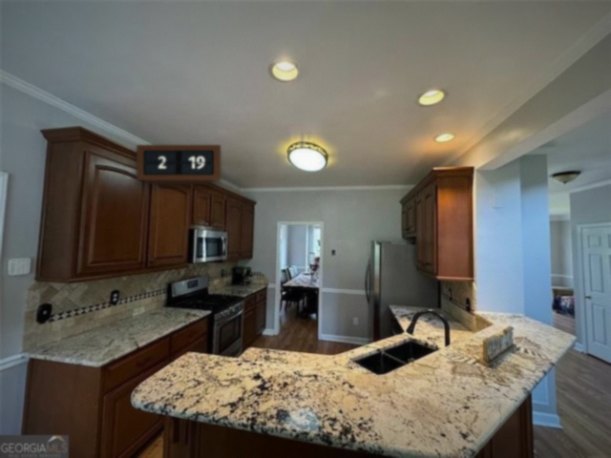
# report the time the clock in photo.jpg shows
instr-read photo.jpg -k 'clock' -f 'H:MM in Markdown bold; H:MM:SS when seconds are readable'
**2:19**
